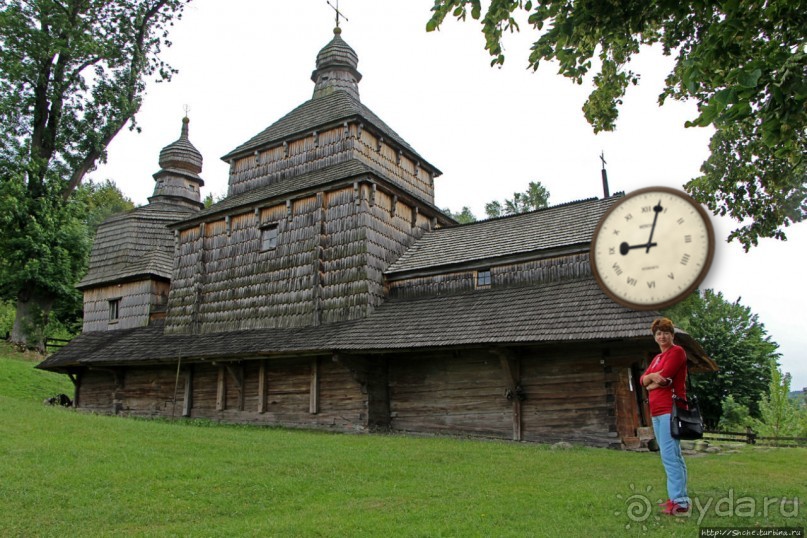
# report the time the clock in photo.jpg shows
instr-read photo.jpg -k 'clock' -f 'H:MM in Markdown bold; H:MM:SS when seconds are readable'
**9:03**
